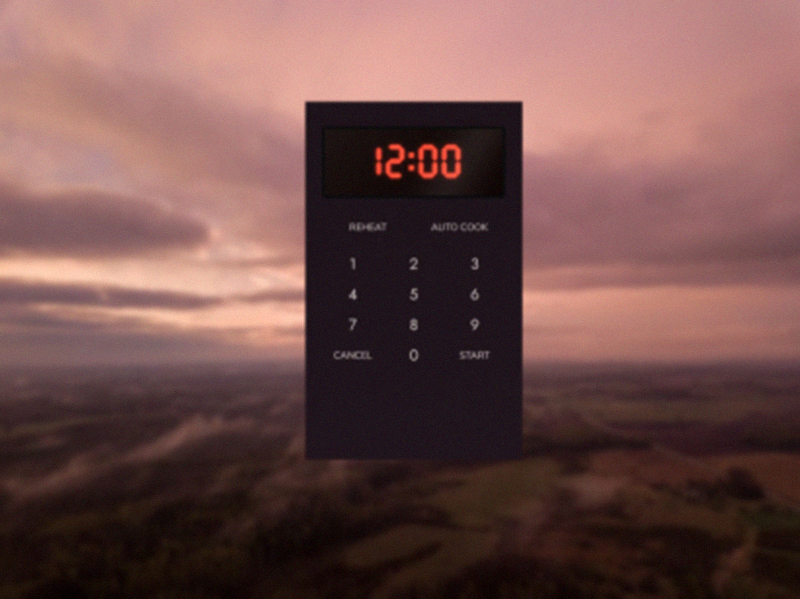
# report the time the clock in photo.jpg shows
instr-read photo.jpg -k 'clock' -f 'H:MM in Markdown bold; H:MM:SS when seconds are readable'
**12:00**
